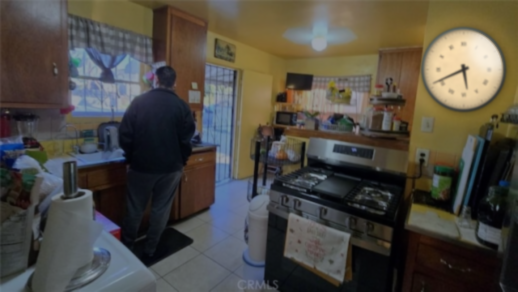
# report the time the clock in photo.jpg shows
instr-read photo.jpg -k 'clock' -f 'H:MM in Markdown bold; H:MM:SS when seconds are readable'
**5:41**
